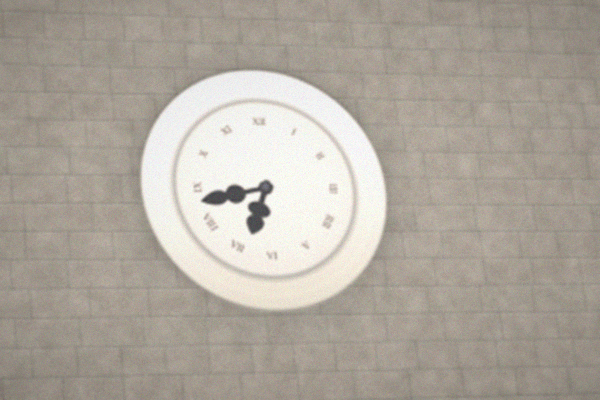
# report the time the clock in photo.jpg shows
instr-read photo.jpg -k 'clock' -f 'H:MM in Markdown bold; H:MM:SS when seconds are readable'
**6:43**
